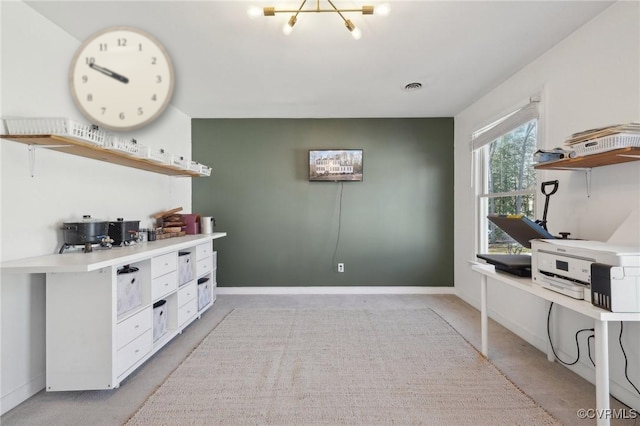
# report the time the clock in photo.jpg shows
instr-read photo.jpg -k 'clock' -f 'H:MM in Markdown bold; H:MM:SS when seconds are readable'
**9:49**
